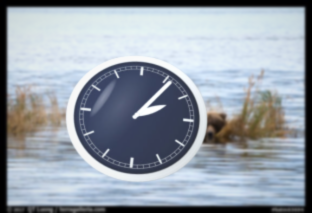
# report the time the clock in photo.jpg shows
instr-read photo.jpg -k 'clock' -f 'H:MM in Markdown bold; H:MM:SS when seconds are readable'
**2:06**
